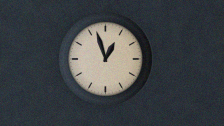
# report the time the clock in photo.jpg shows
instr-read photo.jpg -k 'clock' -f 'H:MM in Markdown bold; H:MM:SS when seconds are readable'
**12:57**
